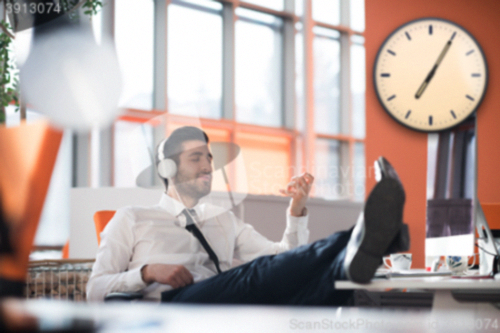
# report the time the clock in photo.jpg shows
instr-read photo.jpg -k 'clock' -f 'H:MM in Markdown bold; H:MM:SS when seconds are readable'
**7:05**
